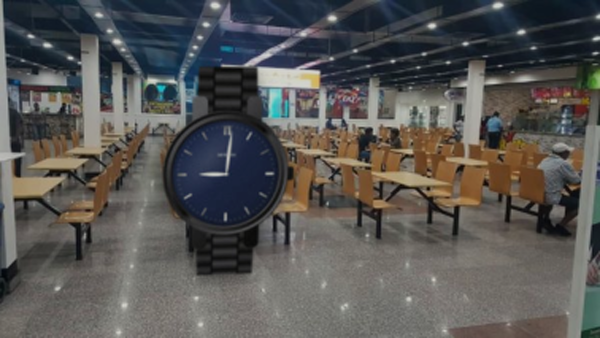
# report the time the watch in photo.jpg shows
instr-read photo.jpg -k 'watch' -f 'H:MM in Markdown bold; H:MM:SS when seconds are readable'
**9:01**
